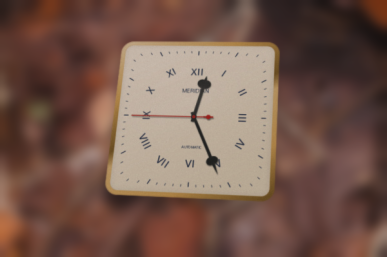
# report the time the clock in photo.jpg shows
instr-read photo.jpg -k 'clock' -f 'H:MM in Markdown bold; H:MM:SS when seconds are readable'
**12:25:45**
